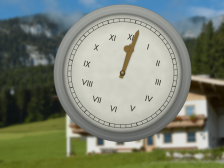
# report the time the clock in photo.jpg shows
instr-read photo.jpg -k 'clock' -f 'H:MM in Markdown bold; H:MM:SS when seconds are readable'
**12:01**
